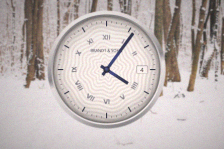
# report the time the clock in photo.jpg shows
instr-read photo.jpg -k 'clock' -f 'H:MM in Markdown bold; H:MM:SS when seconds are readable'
**4:06**
